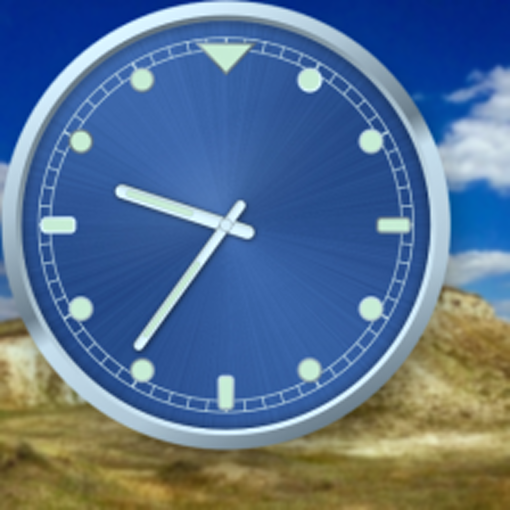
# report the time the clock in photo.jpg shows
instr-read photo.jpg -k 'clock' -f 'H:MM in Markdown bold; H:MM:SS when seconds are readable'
**9:36**
